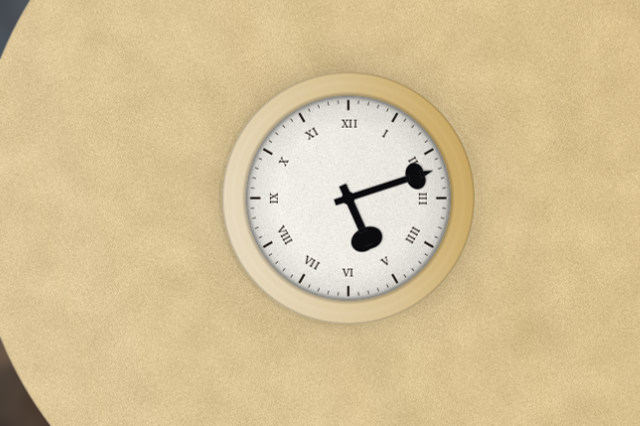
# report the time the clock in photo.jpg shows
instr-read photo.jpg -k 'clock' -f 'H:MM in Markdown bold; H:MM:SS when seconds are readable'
**5:12**
